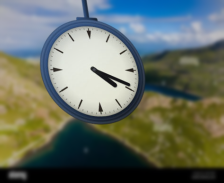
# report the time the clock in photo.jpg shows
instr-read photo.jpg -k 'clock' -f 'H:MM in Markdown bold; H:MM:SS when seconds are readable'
**4:19**
